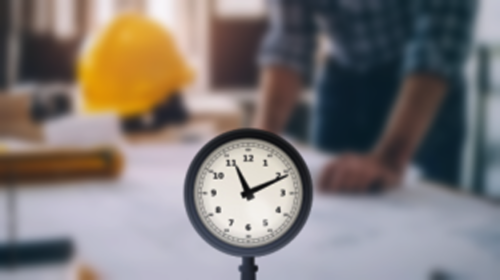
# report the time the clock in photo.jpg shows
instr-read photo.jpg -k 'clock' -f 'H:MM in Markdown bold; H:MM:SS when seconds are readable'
**11:11**
